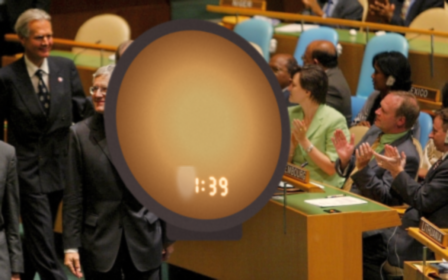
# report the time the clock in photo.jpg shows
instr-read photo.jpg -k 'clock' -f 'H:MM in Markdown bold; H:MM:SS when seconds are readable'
**1:39**
